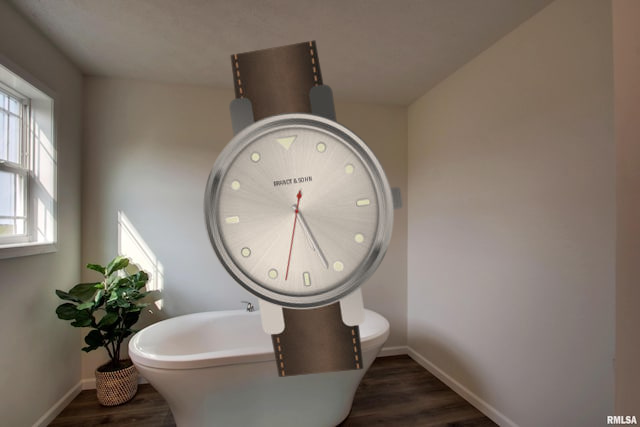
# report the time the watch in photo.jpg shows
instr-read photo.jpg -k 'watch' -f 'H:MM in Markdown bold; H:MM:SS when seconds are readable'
**5:26:33**
